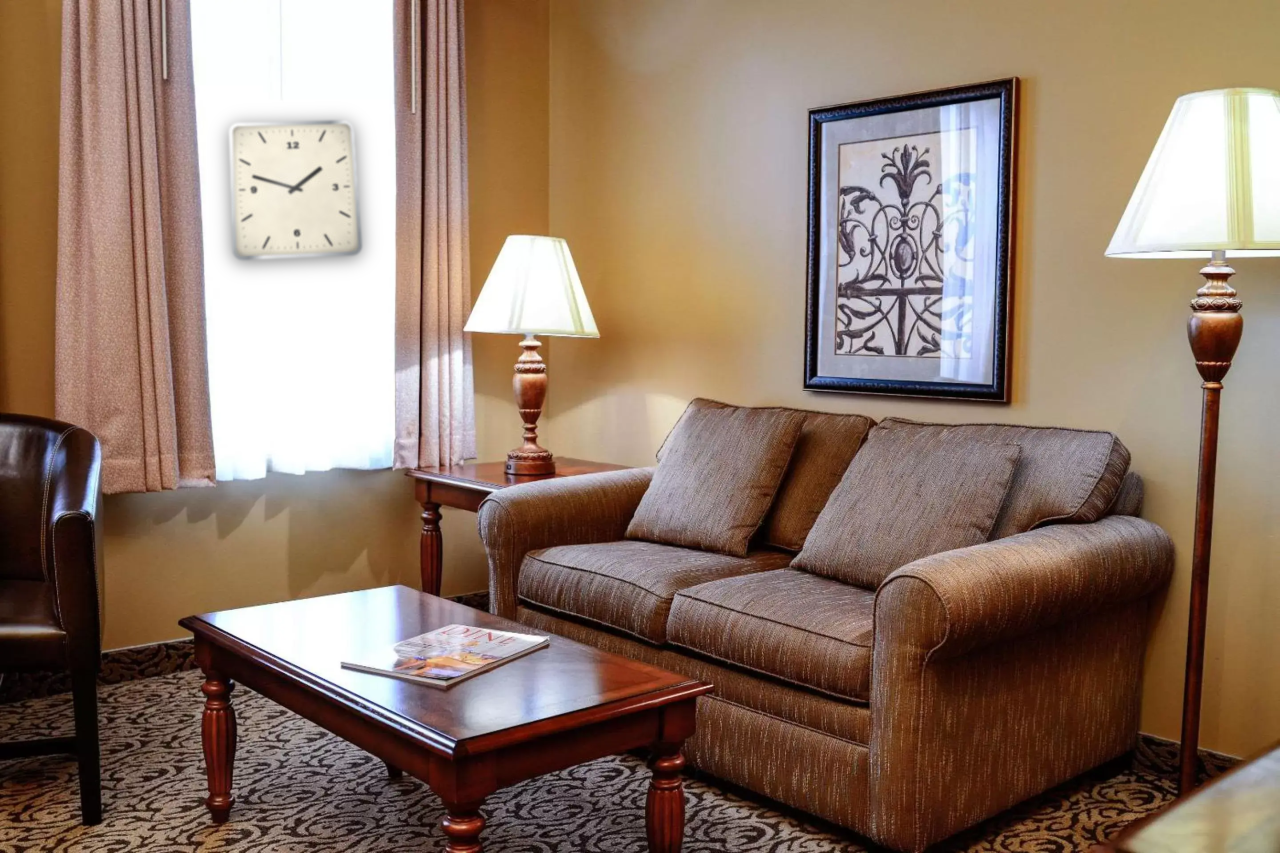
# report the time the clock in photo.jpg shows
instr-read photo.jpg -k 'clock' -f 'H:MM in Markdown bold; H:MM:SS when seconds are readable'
**1:48**
